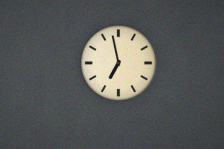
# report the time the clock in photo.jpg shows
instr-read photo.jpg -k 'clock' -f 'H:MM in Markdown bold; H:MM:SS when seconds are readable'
**6:58**
